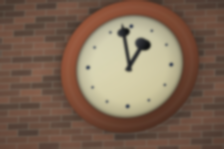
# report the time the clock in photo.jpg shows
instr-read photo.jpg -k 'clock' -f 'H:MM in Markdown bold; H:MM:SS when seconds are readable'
**12:58**
